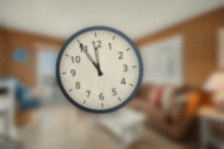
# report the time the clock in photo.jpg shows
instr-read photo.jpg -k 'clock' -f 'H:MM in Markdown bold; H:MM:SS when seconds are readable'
**11:55**
